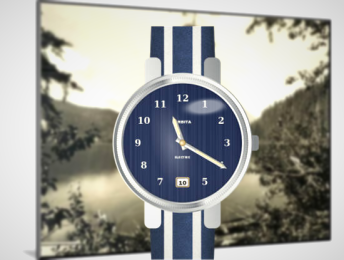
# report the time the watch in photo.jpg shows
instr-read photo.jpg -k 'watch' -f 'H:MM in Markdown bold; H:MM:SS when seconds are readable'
**11:20**
